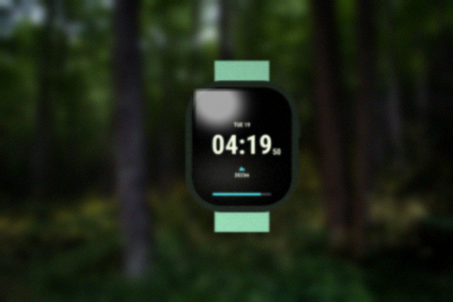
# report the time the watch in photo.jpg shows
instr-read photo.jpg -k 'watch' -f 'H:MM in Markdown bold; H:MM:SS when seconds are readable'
**4:19**
